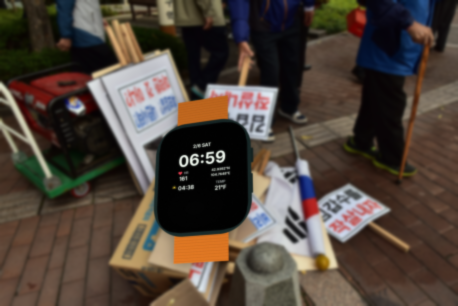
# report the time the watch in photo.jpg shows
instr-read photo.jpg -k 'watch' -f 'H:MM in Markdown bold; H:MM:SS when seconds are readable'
**6:59**
